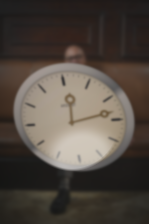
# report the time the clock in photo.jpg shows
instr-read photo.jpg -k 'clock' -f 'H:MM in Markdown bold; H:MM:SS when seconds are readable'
**12:13**
